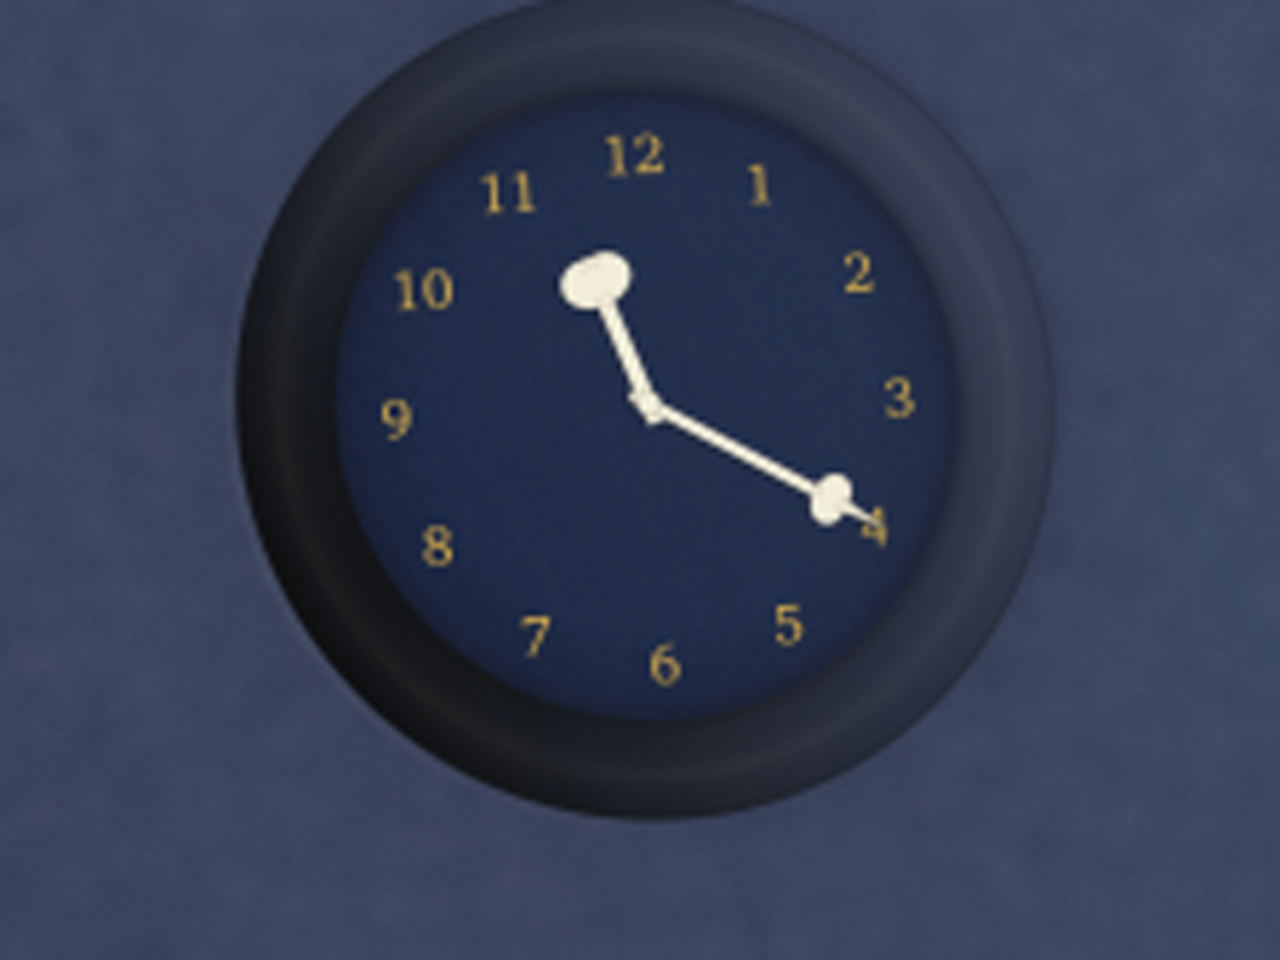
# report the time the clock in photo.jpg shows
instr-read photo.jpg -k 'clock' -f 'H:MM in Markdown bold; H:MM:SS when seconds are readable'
**11:20**
